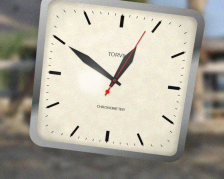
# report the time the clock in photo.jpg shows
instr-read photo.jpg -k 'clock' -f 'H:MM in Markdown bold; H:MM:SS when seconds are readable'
**12:50:04**
